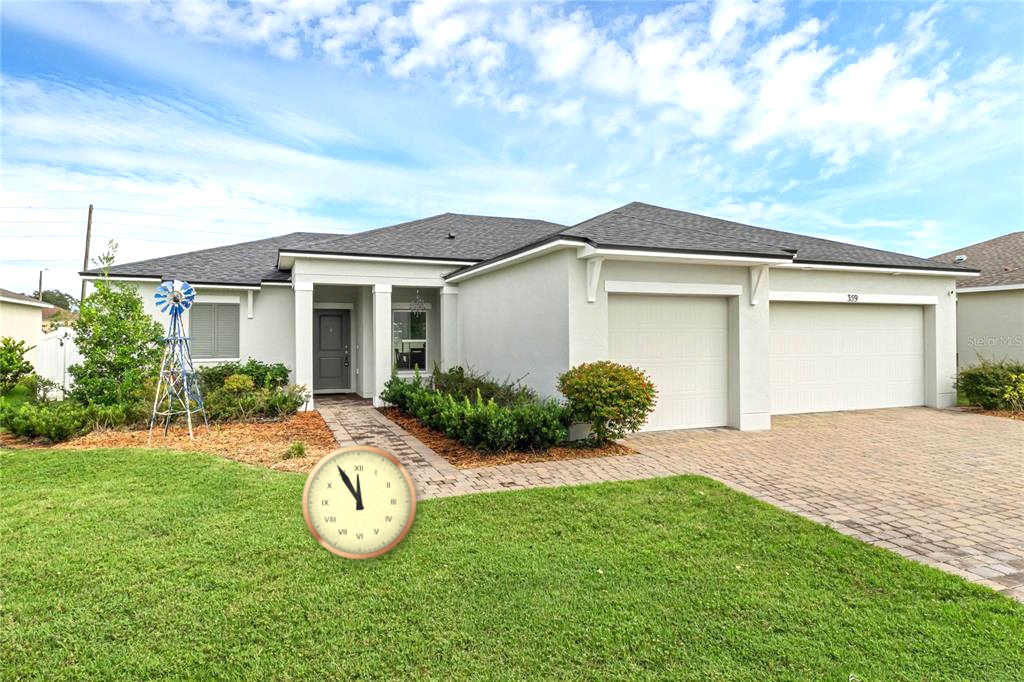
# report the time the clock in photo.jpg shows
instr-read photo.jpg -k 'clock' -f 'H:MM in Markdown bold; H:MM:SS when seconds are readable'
**11:55**
